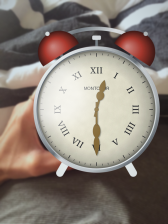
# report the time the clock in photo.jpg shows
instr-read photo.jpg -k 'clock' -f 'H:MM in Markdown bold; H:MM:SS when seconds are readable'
**12:30**
